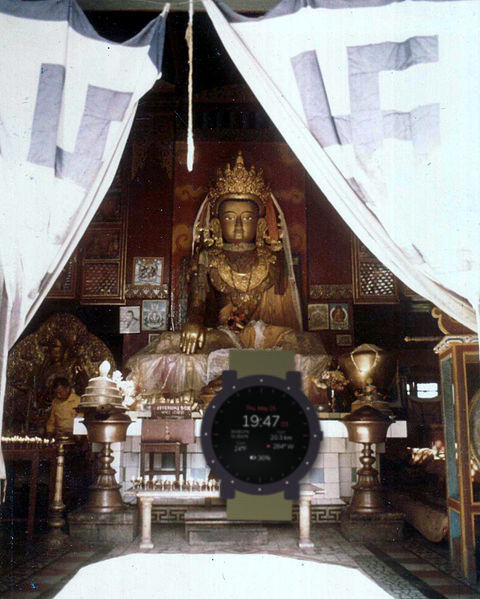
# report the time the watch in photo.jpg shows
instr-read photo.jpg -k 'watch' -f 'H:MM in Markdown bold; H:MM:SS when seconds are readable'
**19:47**
